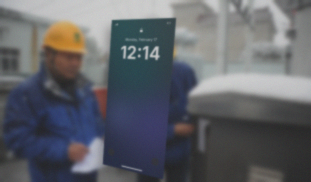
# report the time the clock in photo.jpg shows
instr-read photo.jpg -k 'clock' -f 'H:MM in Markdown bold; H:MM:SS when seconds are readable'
**12:14**
